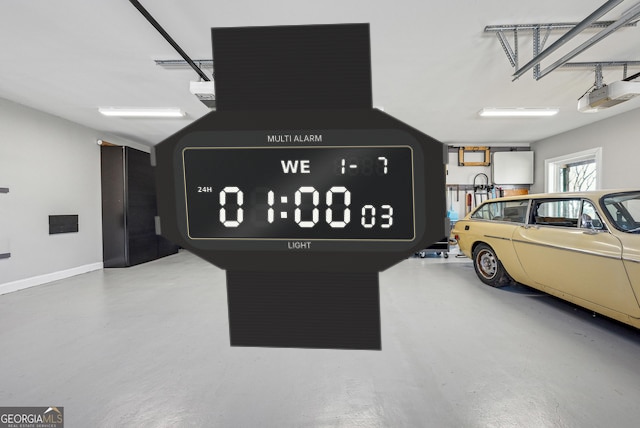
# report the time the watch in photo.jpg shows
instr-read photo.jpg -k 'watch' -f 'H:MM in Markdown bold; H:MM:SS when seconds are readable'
**1:00:03**
